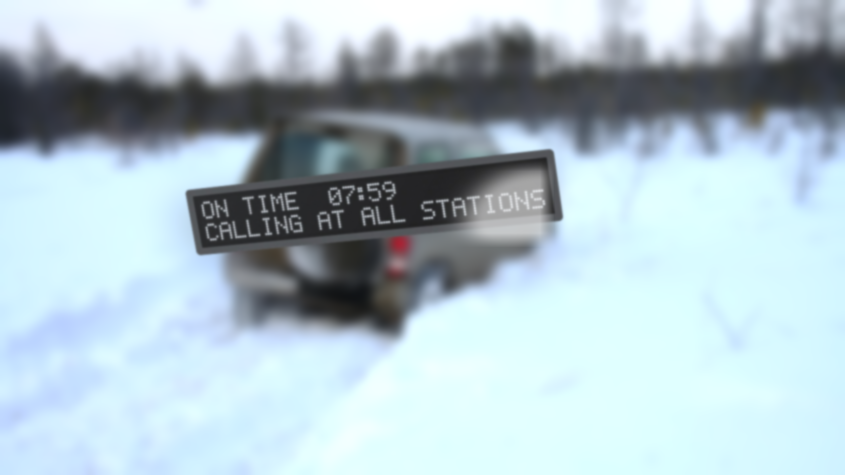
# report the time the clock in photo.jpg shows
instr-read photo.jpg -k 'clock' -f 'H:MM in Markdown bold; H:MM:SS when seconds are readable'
**7:59**
